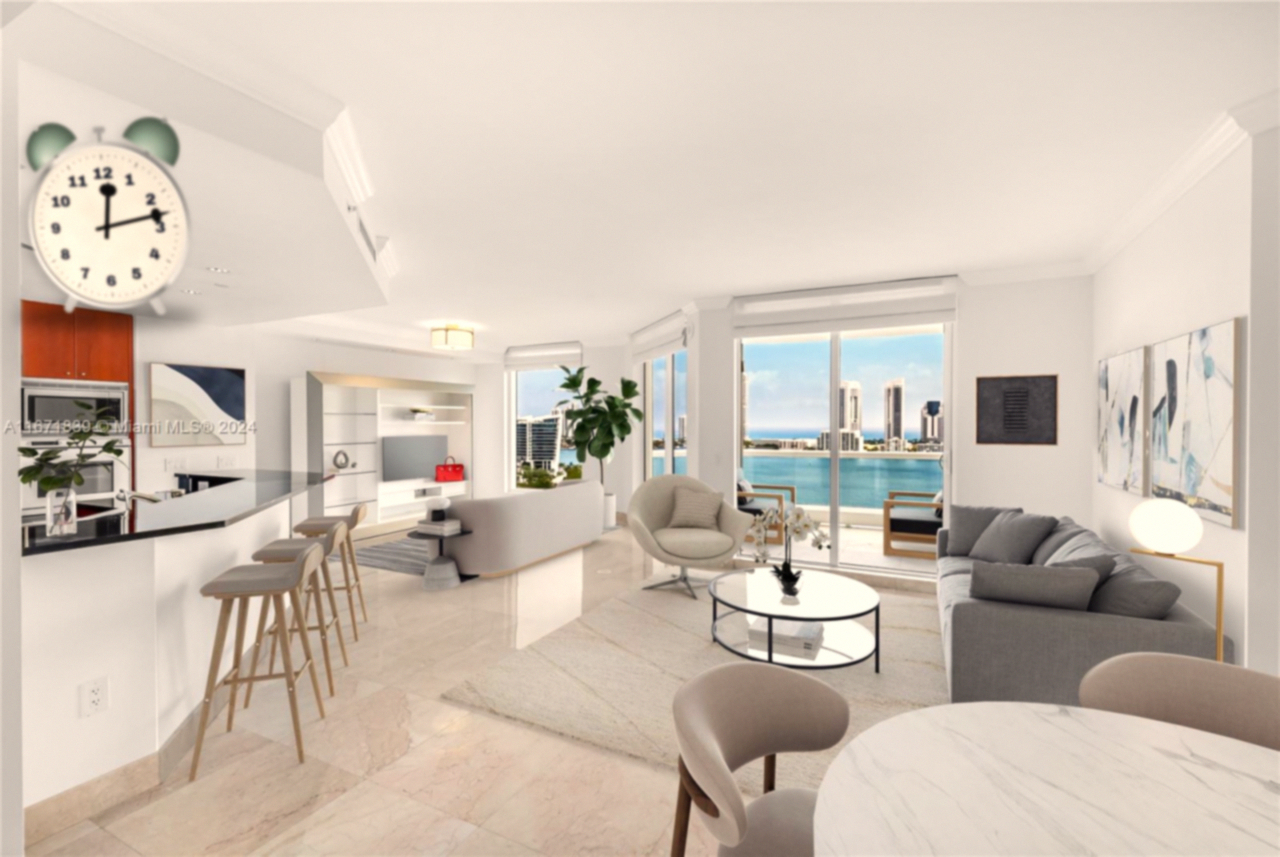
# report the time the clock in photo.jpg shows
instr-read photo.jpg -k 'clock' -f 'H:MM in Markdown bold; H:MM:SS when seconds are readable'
**12:13**
